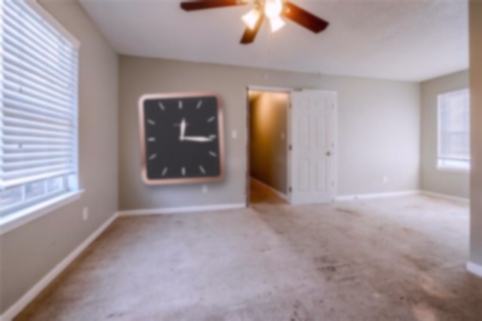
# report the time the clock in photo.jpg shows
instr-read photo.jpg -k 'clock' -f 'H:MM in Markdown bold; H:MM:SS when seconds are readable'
**12:16**
